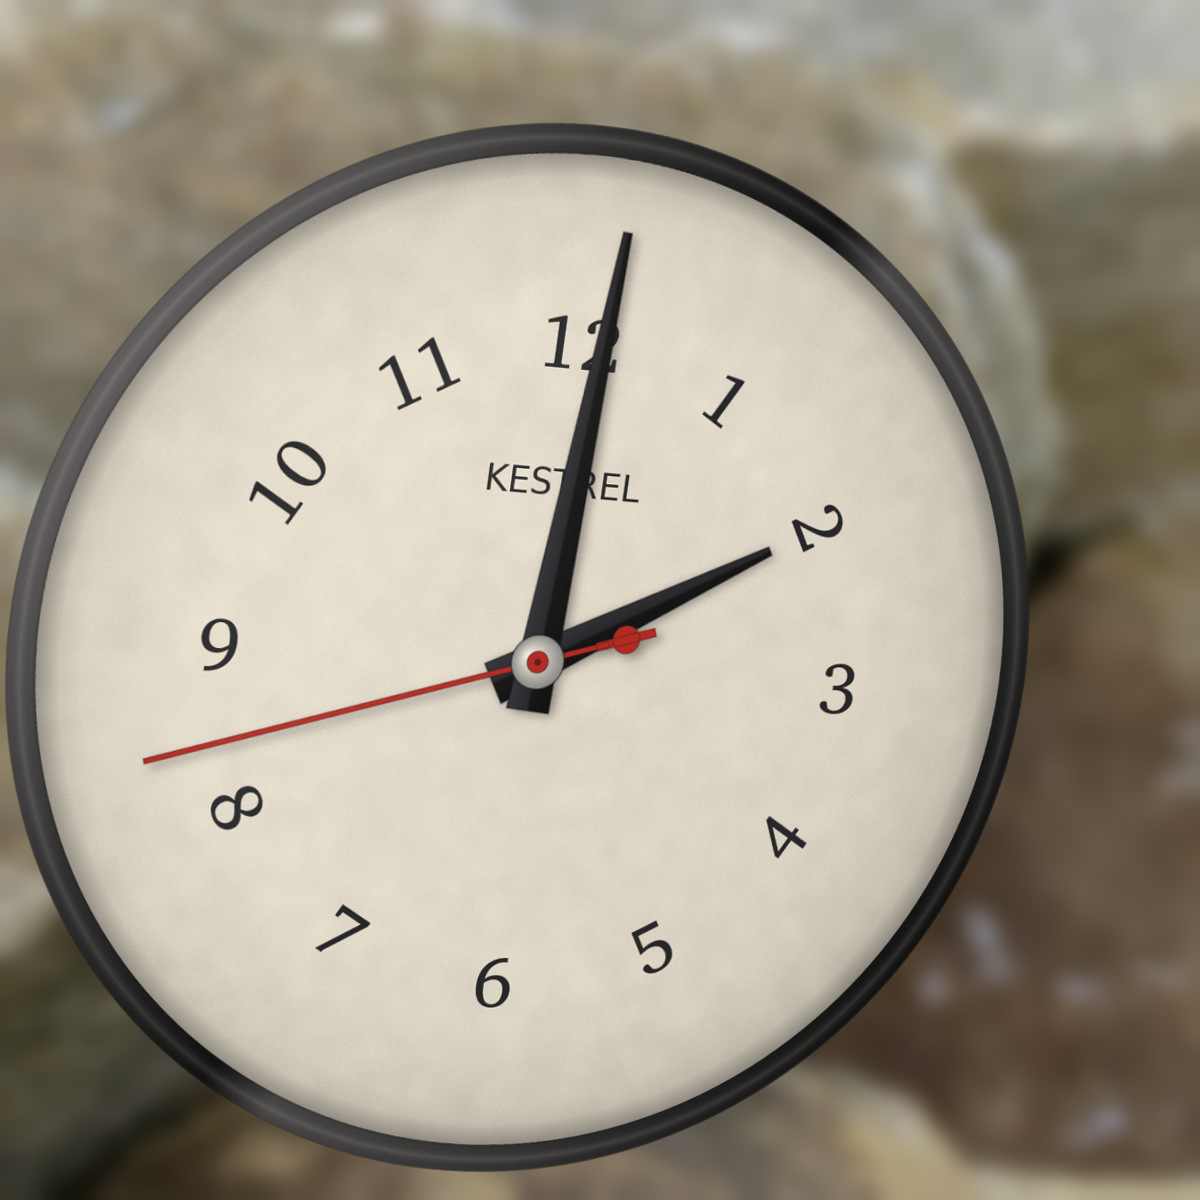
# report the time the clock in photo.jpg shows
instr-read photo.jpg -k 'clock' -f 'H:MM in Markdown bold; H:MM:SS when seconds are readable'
**2:00:42**
